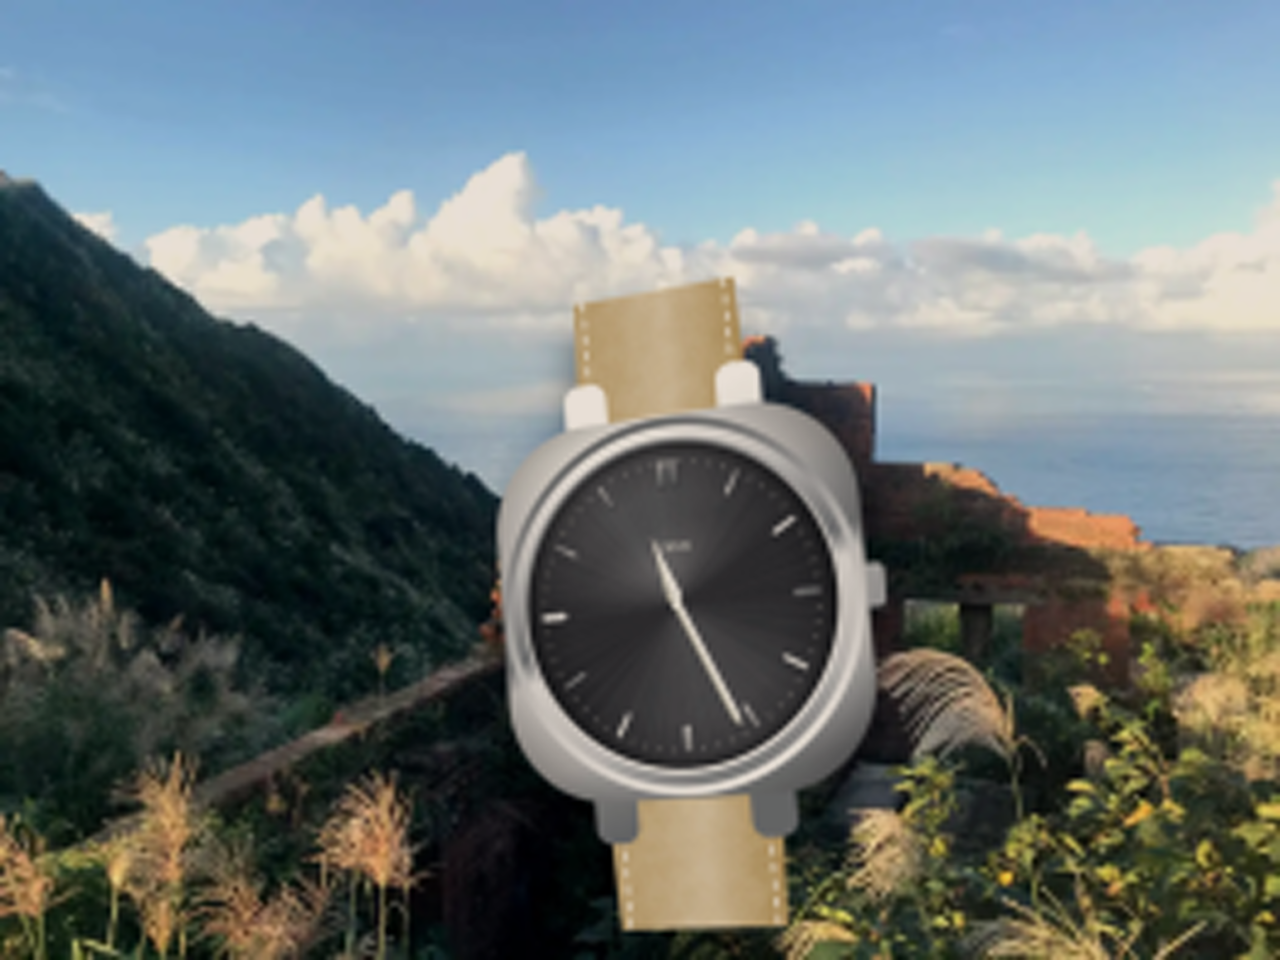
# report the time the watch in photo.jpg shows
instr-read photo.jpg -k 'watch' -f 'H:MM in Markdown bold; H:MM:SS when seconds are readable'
**11:26**
